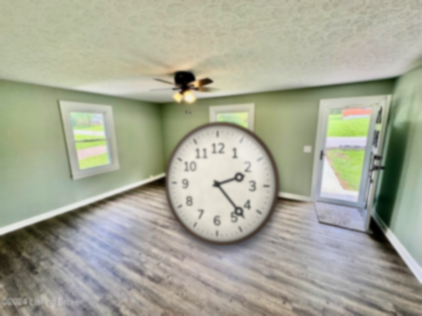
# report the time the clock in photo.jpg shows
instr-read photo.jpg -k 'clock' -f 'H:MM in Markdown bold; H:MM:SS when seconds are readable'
**2:23**
